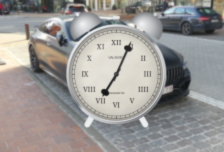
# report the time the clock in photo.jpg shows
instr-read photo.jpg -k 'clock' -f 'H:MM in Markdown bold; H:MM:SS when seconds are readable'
**7:04**
